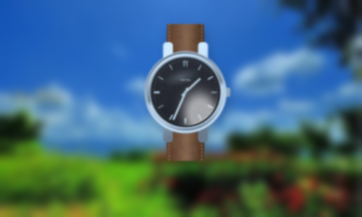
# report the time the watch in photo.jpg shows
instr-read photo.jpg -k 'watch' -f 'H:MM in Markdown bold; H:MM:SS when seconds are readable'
**1:34**
